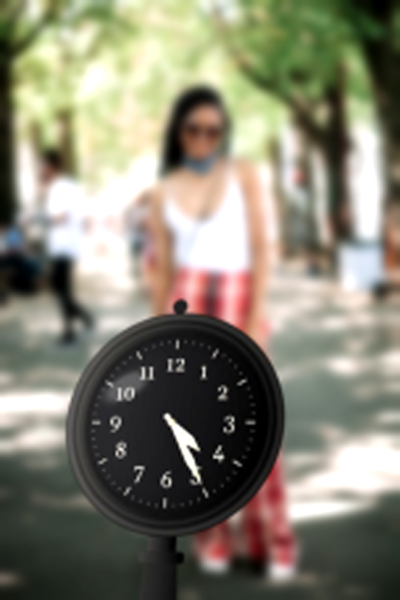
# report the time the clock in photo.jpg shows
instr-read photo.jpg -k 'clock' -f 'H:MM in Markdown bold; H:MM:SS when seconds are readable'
**4:25**
